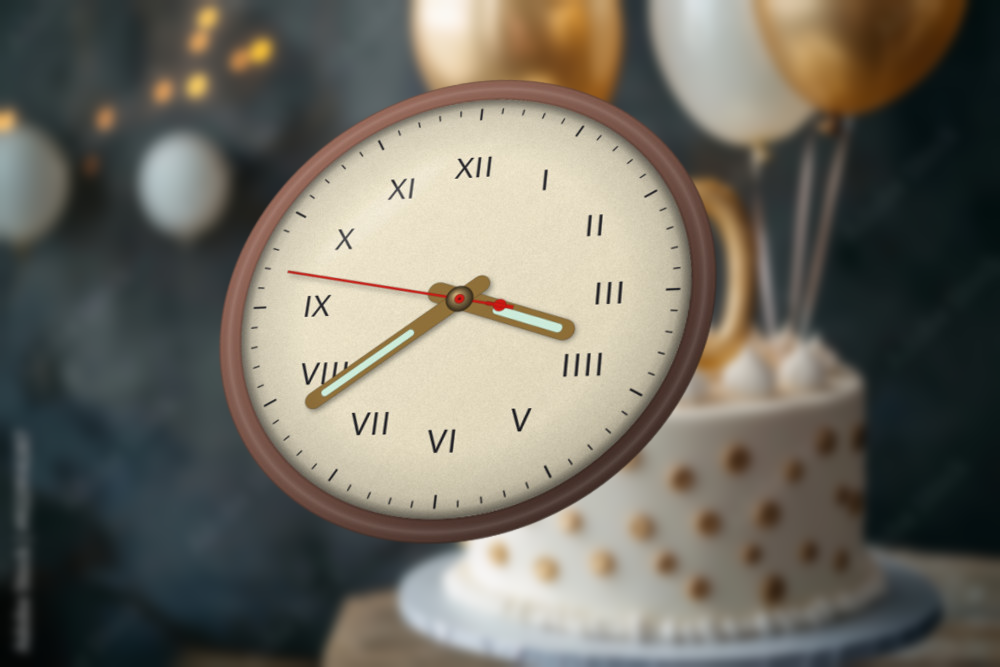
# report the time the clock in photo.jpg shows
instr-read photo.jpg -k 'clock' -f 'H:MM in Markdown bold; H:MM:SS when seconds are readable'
**3:38:47**
